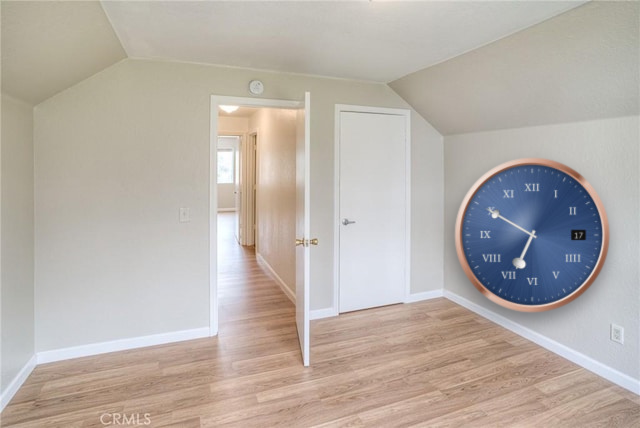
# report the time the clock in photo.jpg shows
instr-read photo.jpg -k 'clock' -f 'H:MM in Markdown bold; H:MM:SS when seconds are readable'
**6:50**
